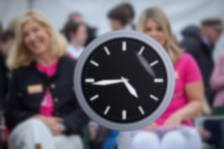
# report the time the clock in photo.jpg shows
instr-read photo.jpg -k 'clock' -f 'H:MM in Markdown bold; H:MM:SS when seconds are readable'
**4:44**
